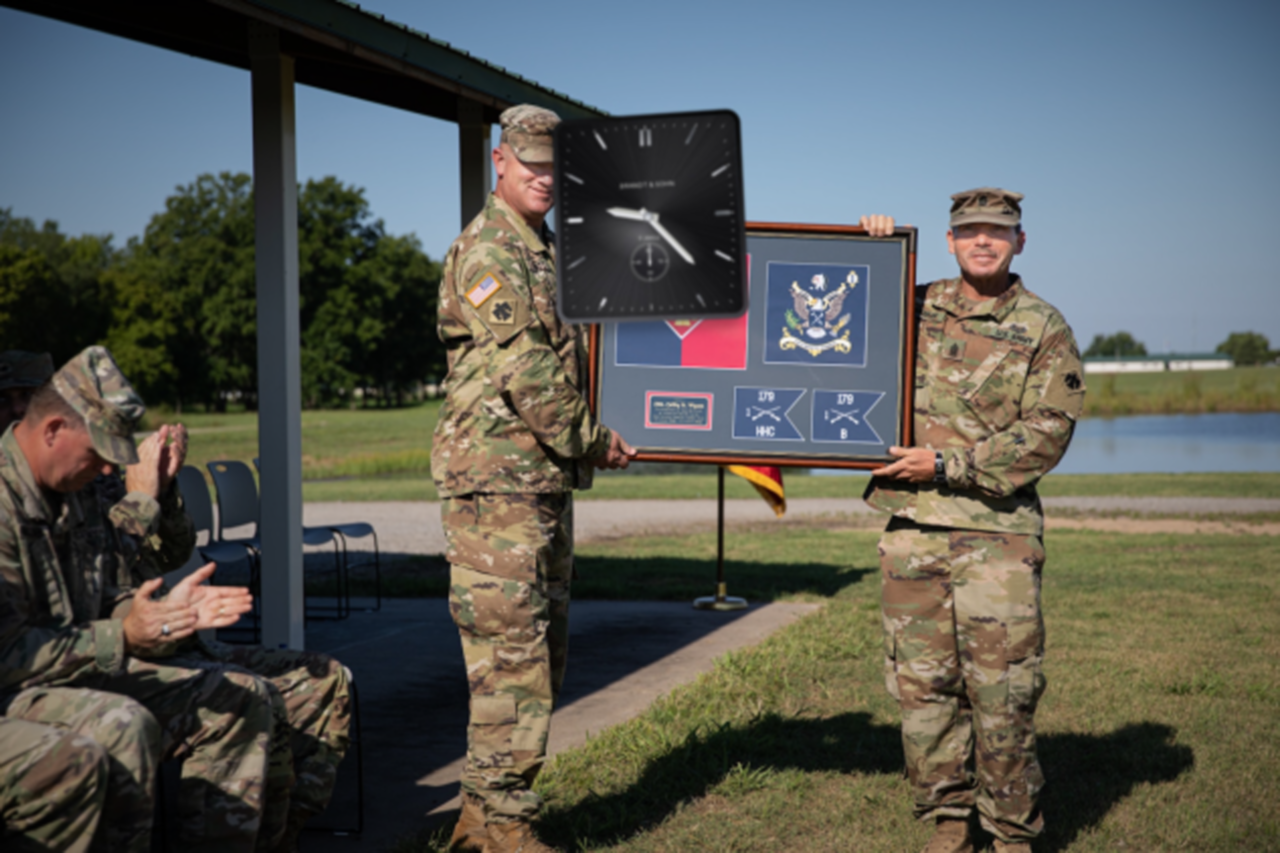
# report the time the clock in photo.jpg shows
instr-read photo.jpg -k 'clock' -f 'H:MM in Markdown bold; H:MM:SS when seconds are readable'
**9:23**
